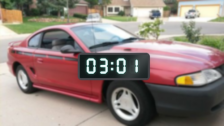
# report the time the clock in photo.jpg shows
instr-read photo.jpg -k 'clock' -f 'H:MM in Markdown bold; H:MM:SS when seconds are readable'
**3:01**
